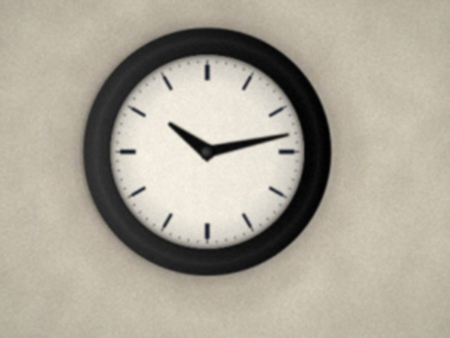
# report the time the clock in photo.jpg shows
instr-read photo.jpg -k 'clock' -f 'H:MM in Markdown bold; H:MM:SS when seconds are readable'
**10:13**
